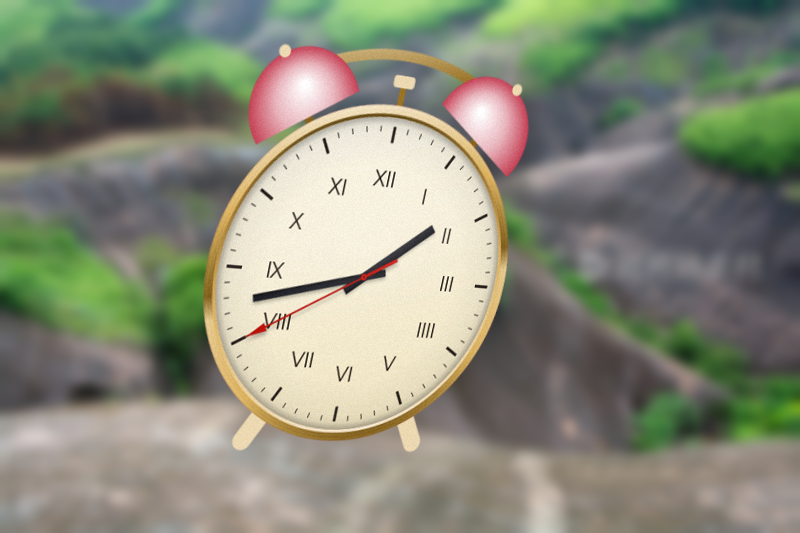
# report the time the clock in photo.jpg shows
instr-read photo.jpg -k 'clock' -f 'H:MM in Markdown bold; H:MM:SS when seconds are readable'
**1:42:40**
